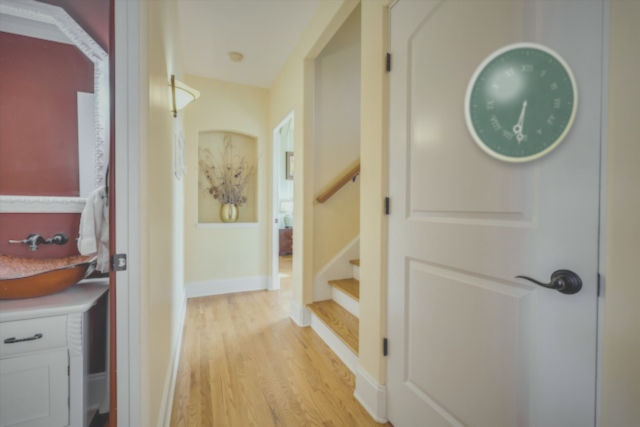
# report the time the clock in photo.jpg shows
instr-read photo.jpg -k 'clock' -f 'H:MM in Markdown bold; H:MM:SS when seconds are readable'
**6:31**
